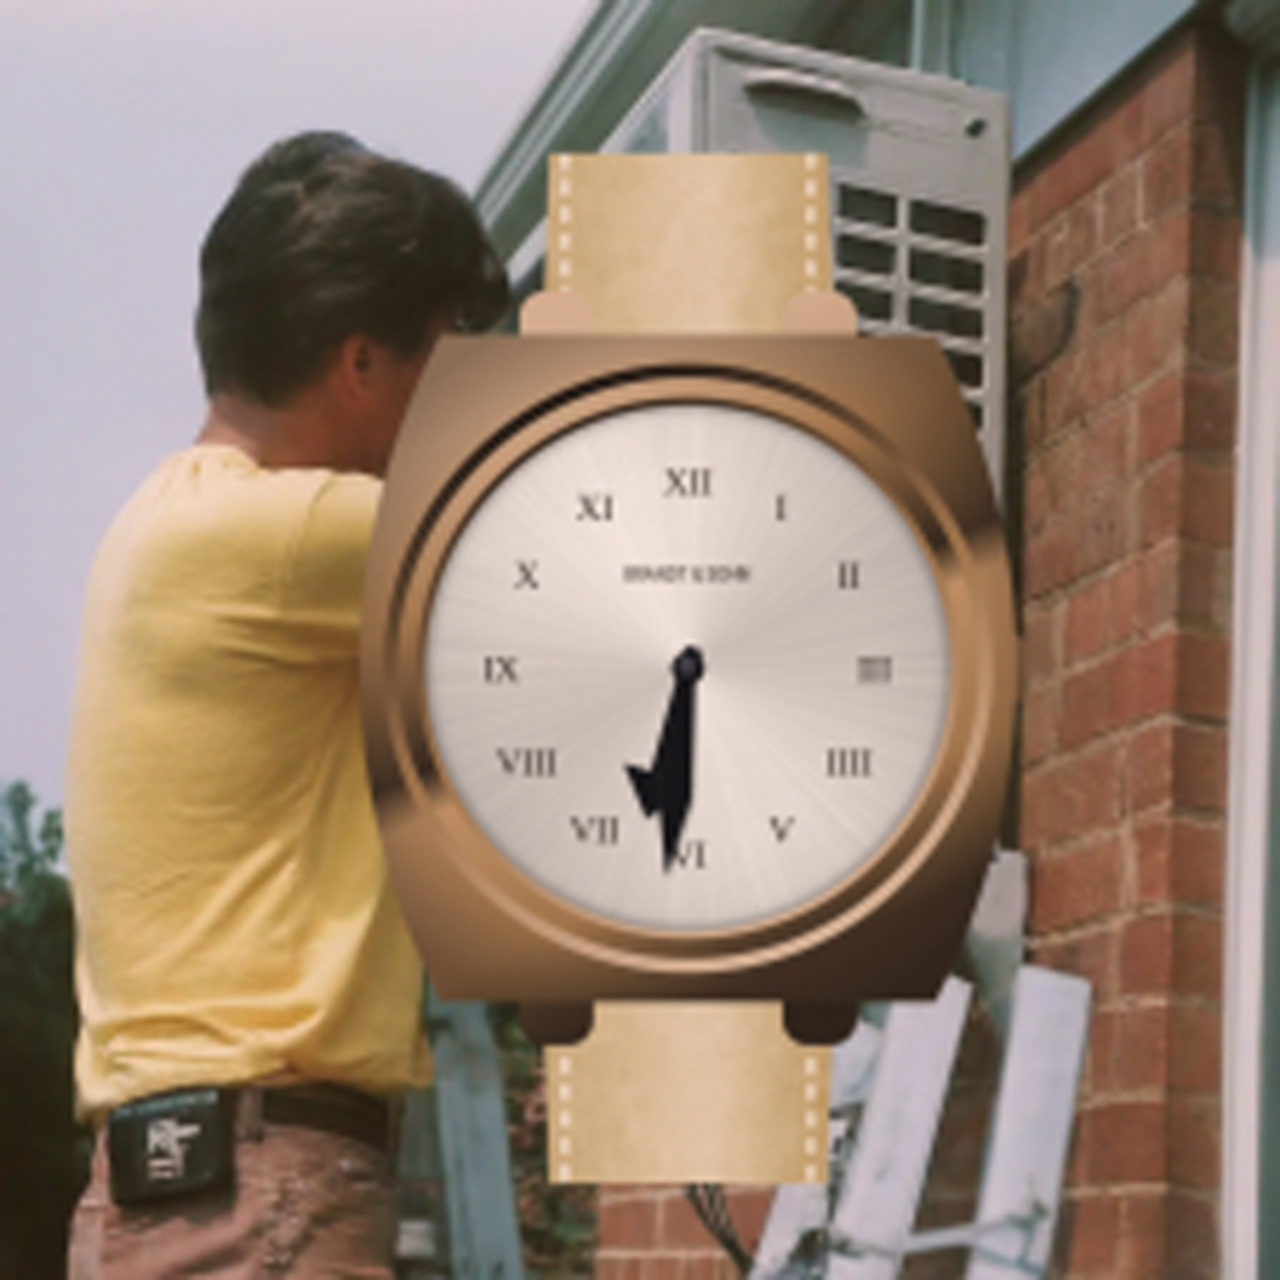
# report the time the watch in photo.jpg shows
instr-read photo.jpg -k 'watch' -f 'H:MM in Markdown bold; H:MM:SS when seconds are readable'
**6:31**
